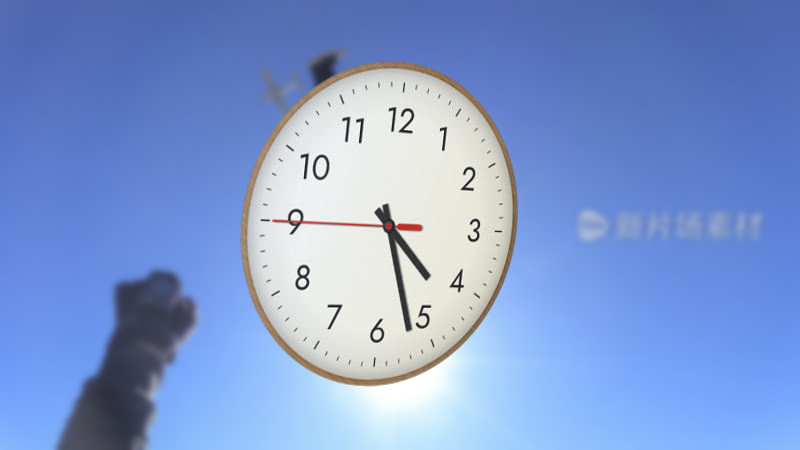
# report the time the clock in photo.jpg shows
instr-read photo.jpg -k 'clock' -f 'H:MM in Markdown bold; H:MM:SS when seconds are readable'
**4:26:45**
